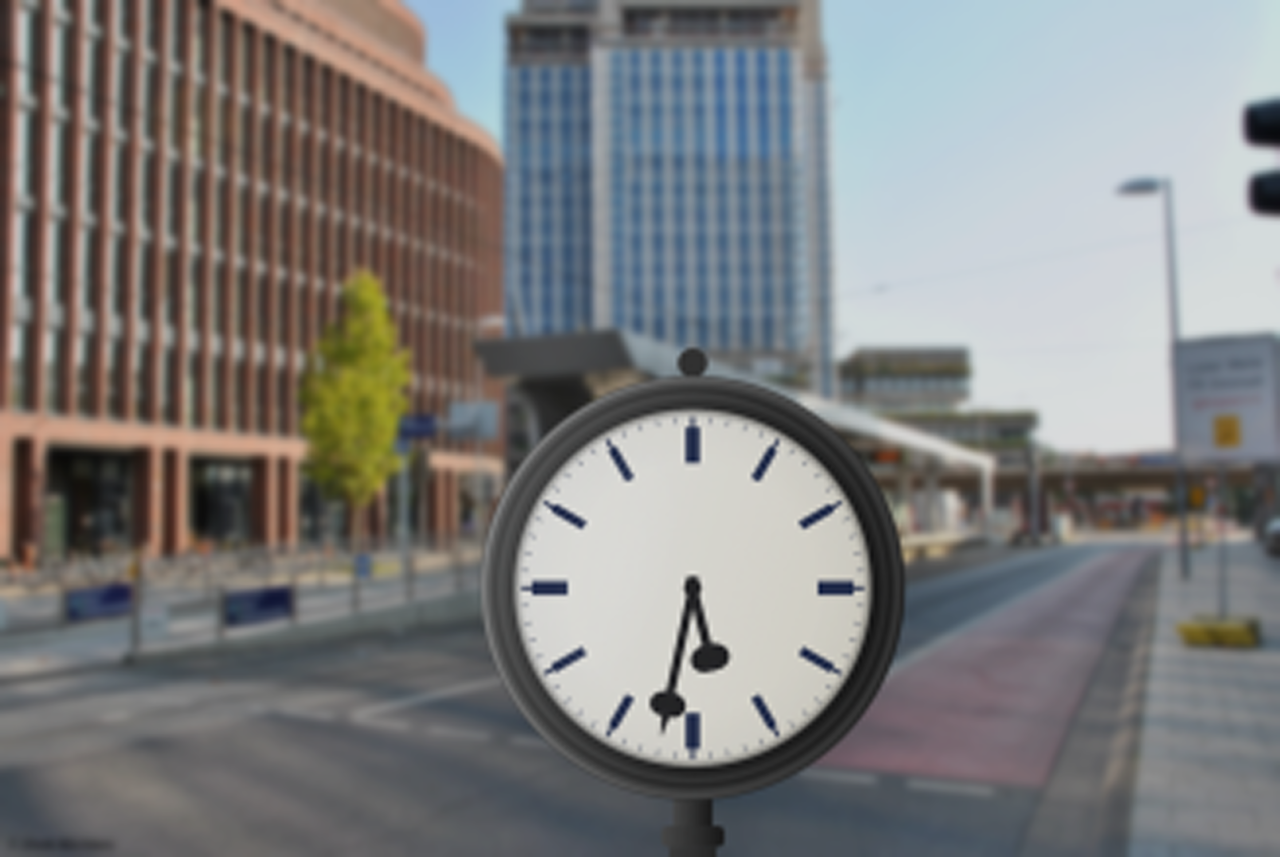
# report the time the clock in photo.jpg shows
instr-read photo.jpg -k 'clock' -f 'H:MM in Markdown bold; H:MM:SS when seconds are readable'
**5:32**
